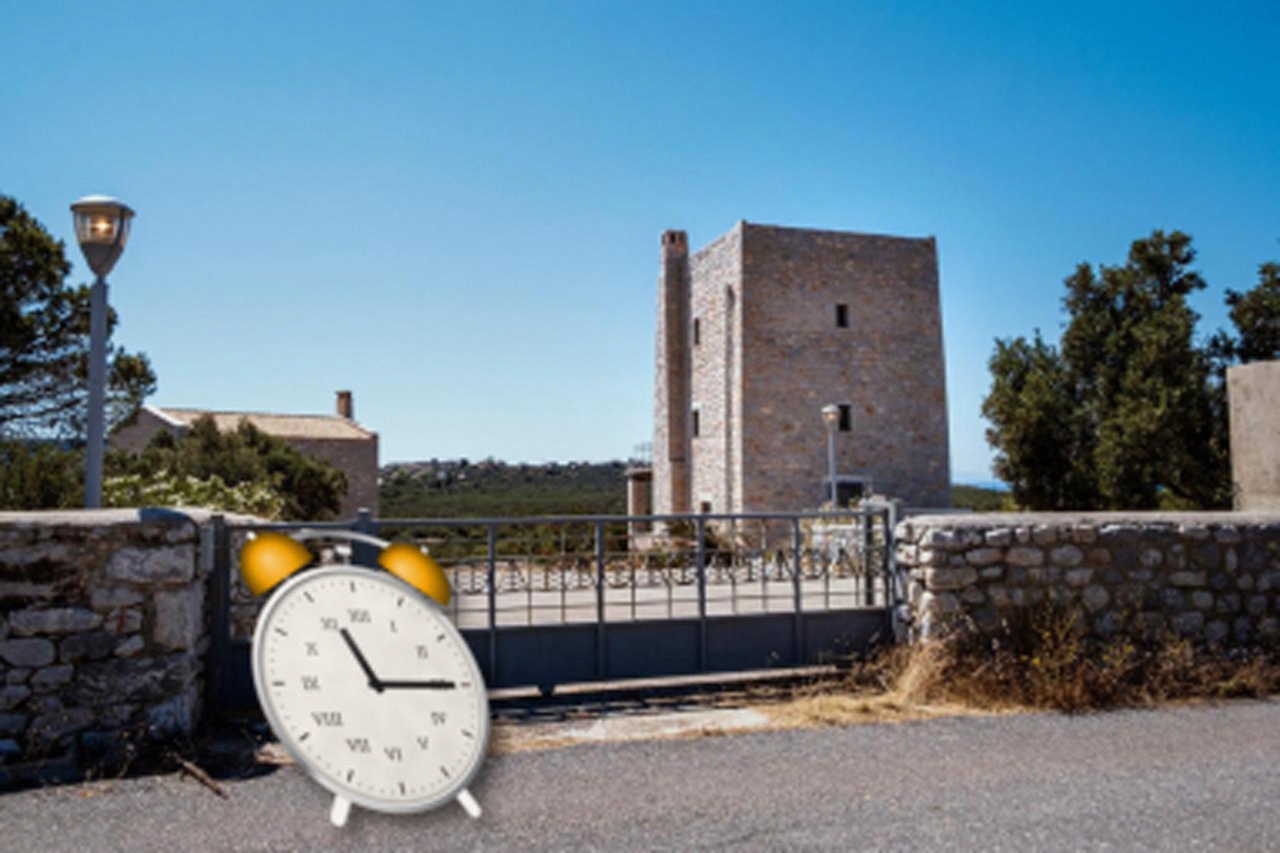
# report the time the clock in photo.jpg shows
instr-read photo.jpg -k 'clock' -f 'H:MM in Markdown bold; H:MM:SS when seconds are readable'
**11:15**
